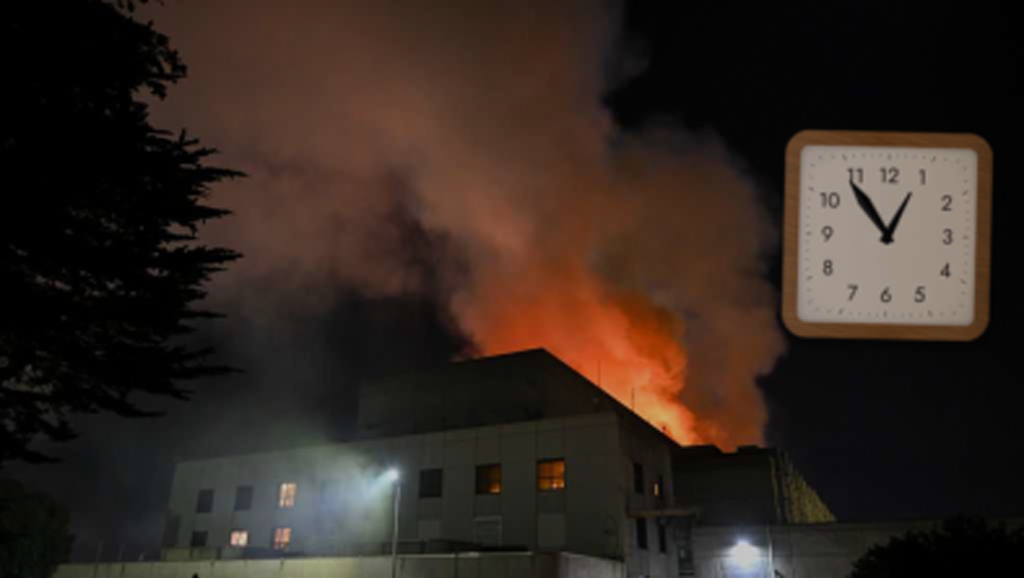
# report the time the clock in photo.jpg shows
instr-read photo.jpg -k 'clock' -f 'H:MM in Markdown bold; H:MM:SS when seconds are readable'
**12:54**
